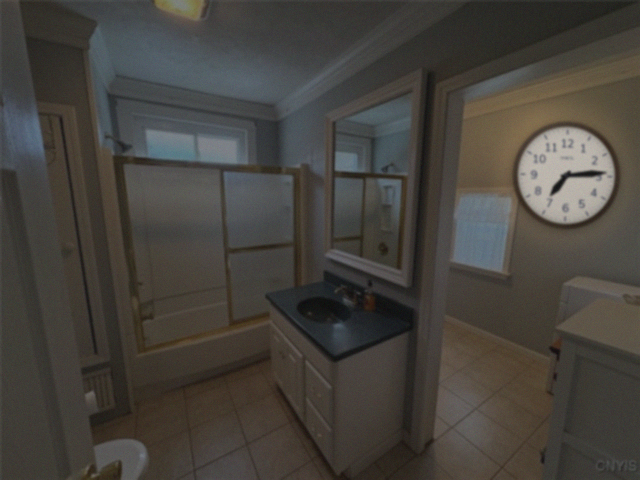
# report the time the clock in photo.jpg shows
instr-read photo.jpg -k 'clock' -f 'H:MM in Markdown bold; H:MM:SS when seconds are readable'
**7:14**
